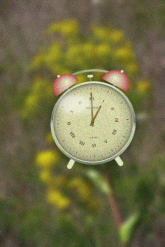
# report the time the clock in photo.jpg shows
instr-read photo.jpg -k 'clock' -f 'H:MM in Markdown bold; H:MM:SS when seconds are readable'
**1:00**
